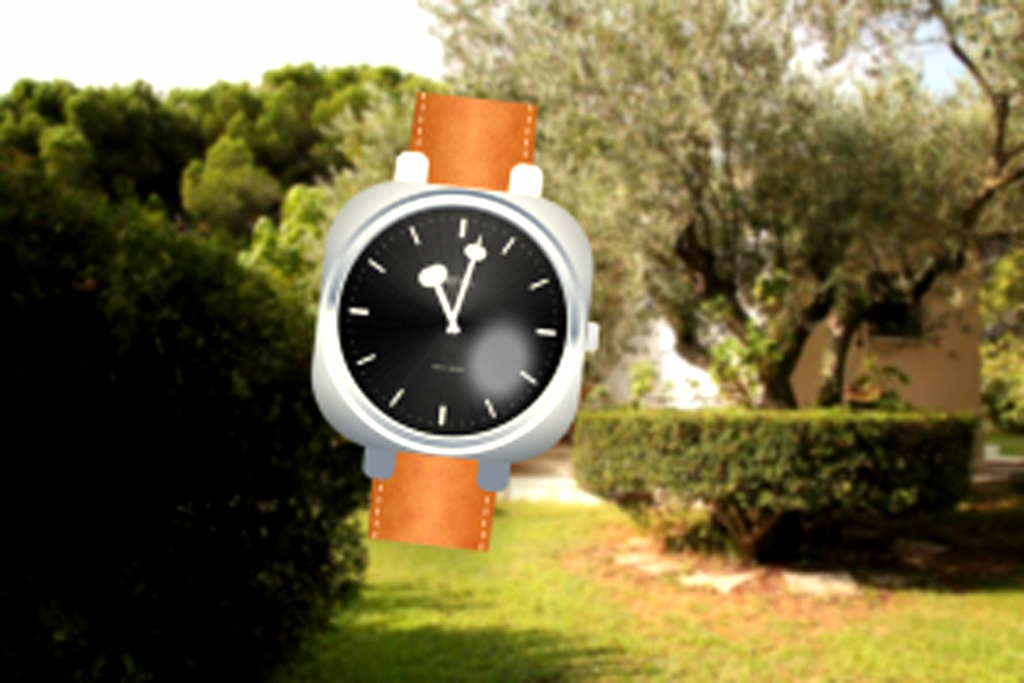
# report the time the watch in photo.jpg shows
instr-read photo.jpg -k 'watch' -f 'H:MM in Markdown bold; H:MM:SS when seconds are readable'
**11:02**
